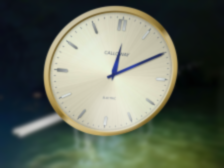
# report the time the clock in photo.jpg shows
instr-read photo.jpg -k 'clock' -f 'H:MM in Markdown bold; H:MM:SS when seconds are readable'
**12:10**
